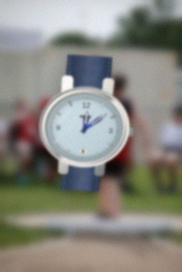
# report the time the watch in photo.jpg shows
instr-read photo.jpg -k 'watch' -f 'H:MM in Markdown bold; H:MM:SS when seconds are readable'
**12:08**
